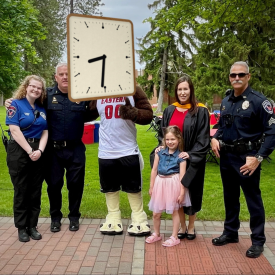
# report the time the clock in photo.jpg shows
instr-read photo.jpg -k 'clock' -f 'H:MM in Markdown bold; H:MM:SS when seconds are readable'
**8:31**
